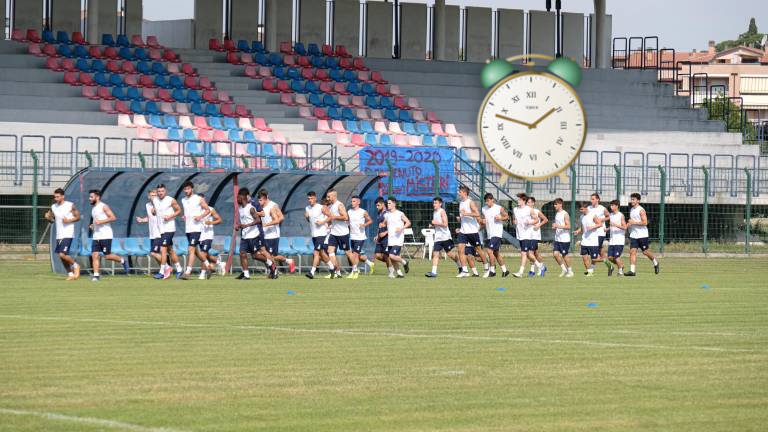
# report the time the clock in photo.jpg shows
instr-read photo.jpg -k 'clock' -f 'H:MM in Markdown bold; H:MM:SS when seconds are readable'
**1:48**
